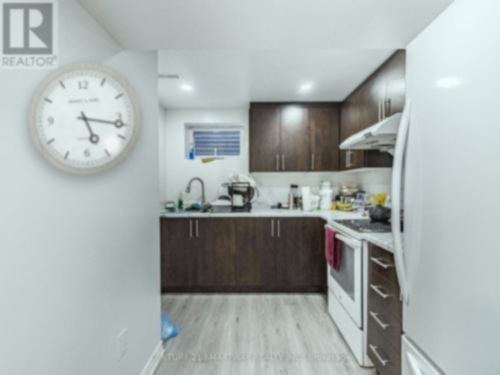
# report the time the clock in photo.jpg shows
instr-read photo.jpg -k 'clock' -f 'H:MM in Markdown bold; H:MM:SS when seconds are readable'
**5:17**
